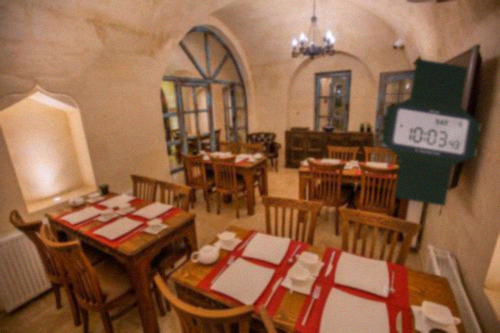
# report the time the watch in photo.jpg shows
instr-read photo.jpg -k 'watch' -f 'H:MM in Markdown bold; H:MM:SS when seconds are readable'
**10:03**
